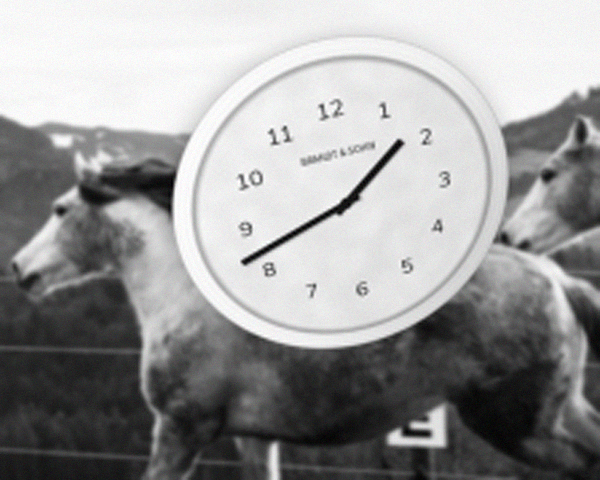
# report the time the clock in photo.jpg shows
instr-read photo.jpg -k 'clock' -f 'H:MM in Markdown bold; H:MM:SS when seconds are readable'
**1:42**
